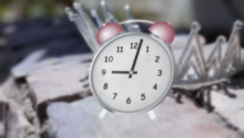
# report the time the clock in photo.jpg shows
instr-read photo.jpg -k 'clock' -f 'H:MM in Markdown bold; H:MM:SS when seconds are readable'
**9:02**
